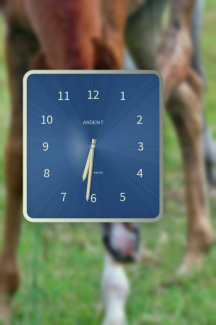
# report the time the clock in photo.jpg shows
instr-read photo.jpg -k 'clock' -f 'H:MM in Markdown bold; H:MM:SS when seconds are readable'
**6:31**
